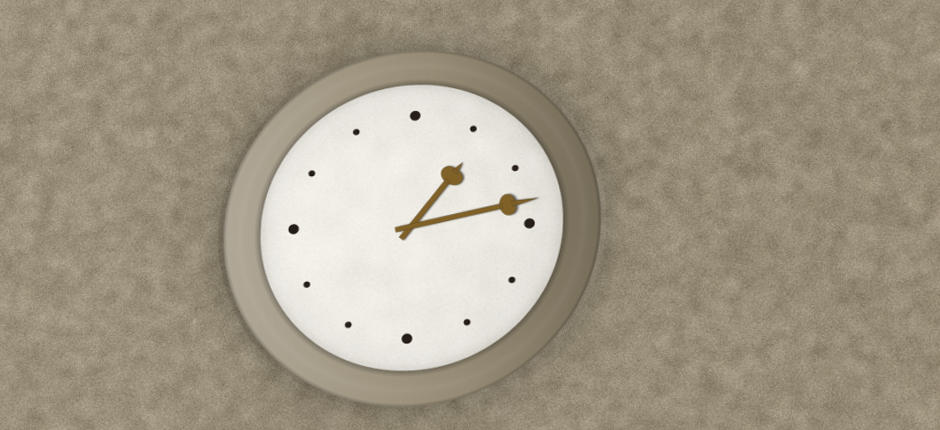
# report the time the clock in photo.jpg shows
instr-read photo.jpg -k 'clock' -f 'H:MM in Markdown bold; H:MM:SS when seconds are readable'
**1:13**
